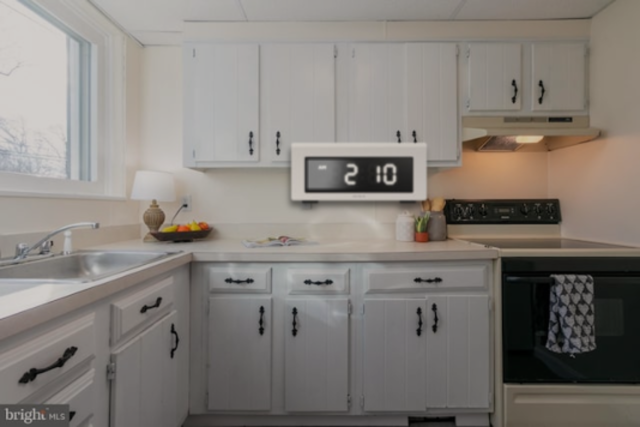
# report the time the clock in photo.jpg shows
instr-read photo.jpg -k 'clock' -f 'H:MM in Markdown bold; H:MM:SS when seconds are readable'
**2:10**
